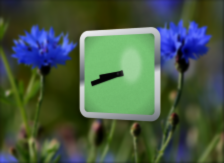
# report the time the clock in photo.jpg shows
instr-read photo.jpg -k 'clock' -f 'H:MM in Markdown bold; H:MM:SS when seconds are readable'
**8:42**
